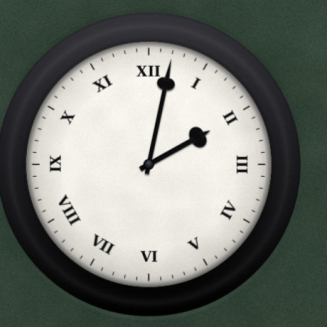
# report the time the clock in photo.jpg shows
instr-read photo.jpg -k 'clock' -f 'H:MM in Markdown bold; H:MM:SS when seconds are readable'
**2:02**
